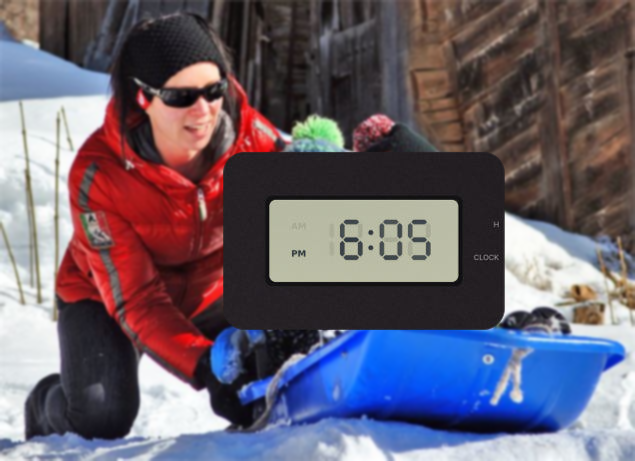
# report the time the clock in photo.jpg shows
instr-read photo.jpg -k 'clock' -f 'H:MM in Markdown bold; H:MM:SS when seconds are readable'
**6:05**
